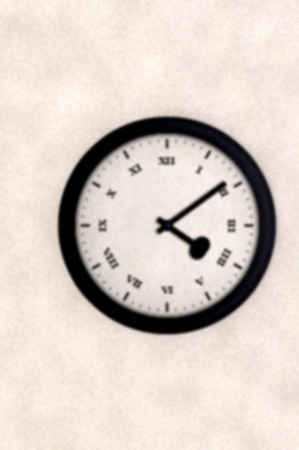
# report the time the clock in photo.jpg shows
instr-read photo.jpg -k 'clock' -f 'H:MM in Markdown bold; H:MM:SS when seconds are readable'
**4:09**
